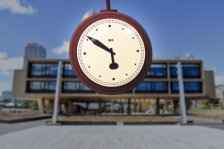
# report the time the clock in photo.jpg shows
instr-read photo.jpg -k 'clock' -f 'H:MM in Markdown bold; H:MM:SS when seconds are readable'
**5:51**
